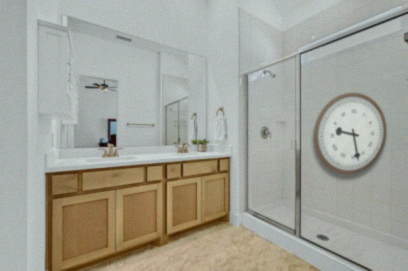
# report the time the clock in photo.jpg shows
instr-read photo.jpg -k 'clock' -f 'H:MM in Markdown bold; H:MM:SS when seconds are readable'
**9:28**
